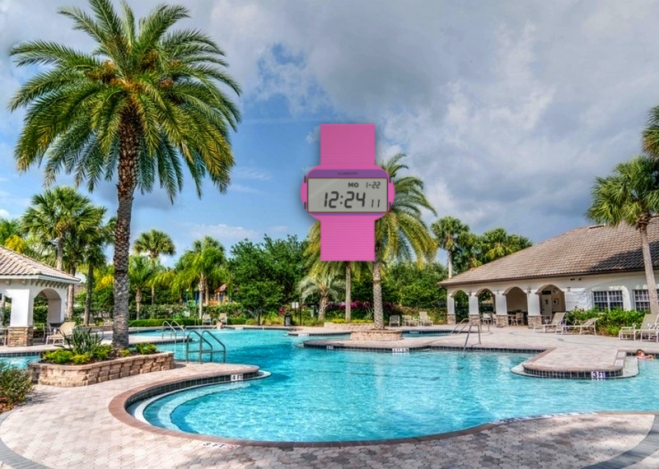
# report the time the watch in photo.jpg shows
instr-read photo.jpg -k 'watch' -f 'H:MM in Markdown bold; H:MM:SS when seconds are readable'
**12:24:11**
